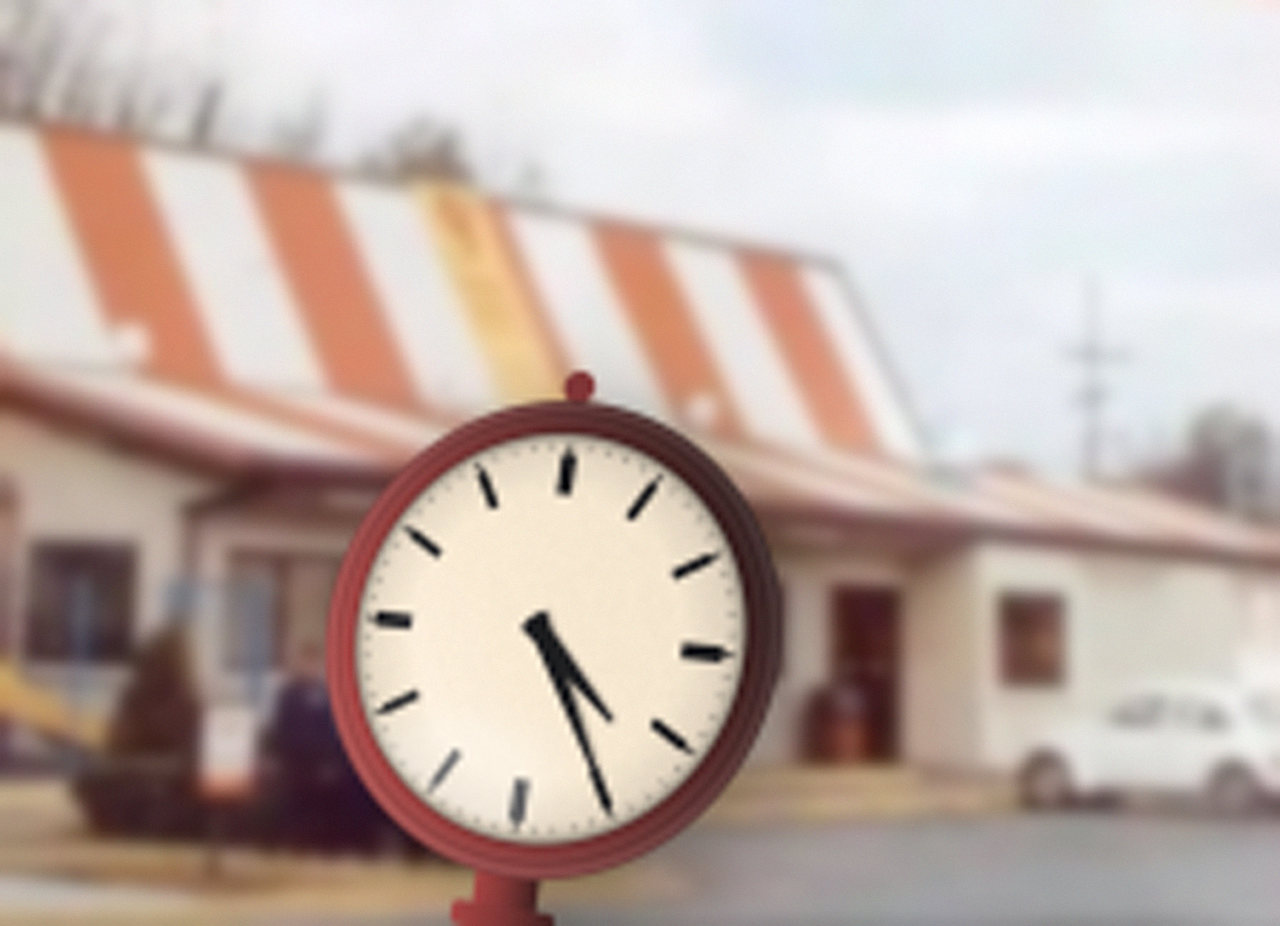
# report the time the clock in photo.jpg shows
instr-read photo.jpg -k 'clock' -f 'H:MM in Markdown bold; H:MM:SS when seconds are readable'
**4:25**
